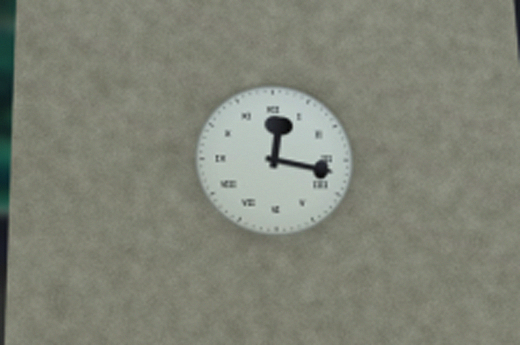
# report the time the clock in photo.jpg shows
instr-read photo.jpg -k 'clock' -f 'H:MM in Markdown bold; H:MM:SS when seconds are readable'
**12:17**
